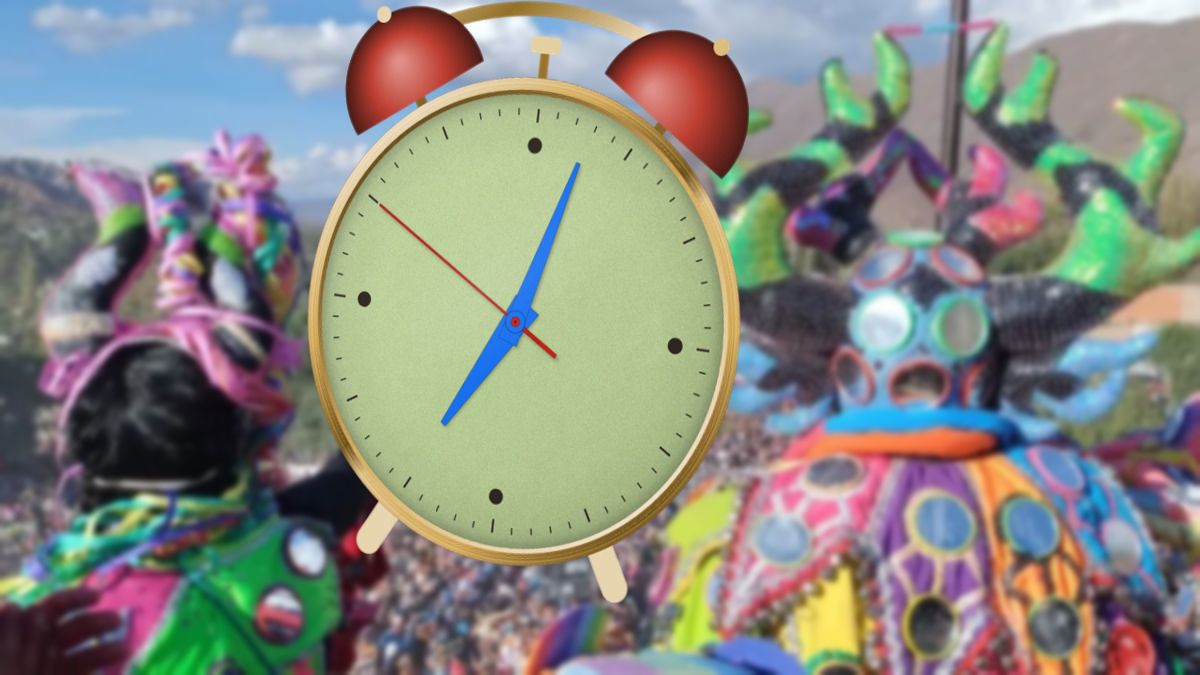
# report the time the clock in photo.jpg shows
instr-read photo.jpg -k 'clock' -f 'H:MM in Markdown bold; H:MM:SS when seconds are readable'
**7:02:50**
